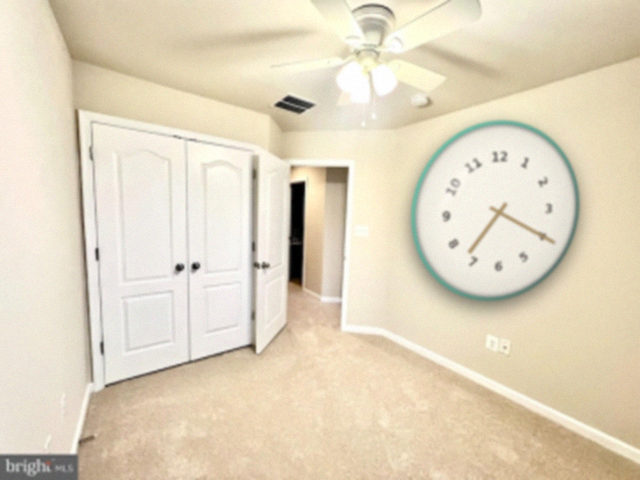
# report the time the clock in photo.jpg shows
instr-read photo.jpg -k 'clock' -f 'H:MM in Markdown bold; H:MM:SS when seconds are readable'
**7:20**
